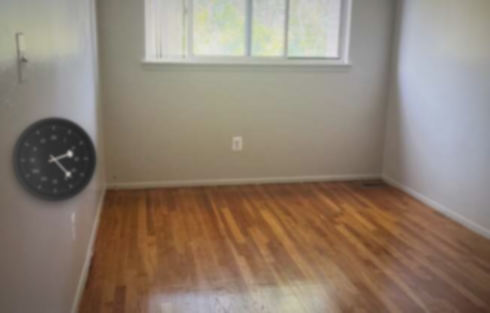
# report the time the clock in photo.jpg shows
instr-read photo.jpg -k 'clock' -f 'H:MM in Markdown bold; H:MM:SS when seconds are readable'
**2:23**
